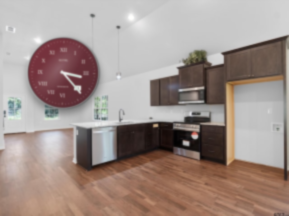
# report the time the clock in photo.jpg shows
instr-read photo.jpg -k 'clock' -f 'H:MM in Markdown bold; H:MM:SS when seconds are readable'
**3:23**
